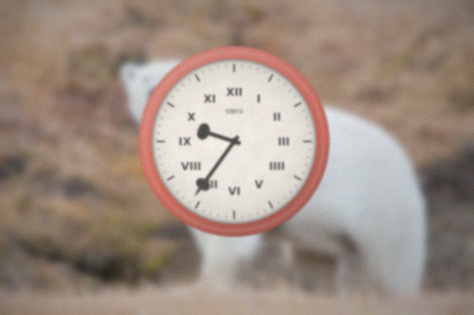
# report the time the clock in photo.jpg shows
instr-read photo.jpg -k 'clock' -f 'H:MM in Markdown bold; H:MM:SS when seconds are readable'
**9:36**
